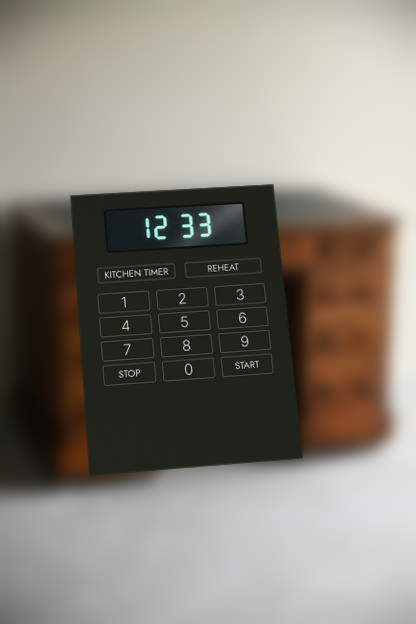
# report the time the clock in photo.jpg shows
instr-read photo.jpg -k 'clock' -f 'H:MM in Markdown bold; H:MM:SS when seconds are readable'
**12:33**
